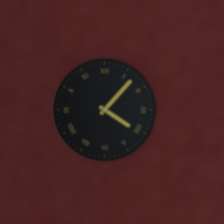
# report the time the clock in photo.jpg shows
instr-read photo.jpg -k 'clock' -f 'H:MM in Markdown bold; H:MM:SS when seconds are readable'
**4:07**
